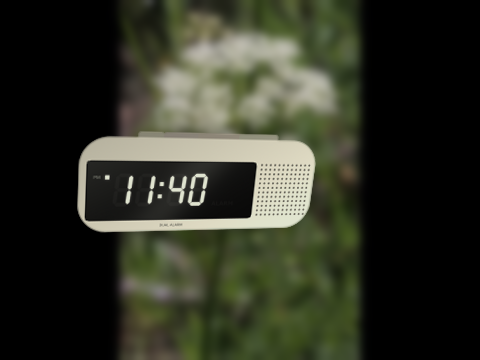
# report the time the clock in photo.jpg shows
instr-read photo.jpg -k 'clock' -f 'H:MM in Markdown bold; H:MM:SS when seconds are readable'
**11:40**
